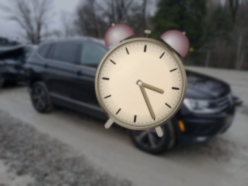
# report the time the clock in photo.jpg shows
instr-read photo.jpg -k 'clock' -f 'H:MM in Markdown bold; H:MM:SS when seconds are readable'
**3:25**
